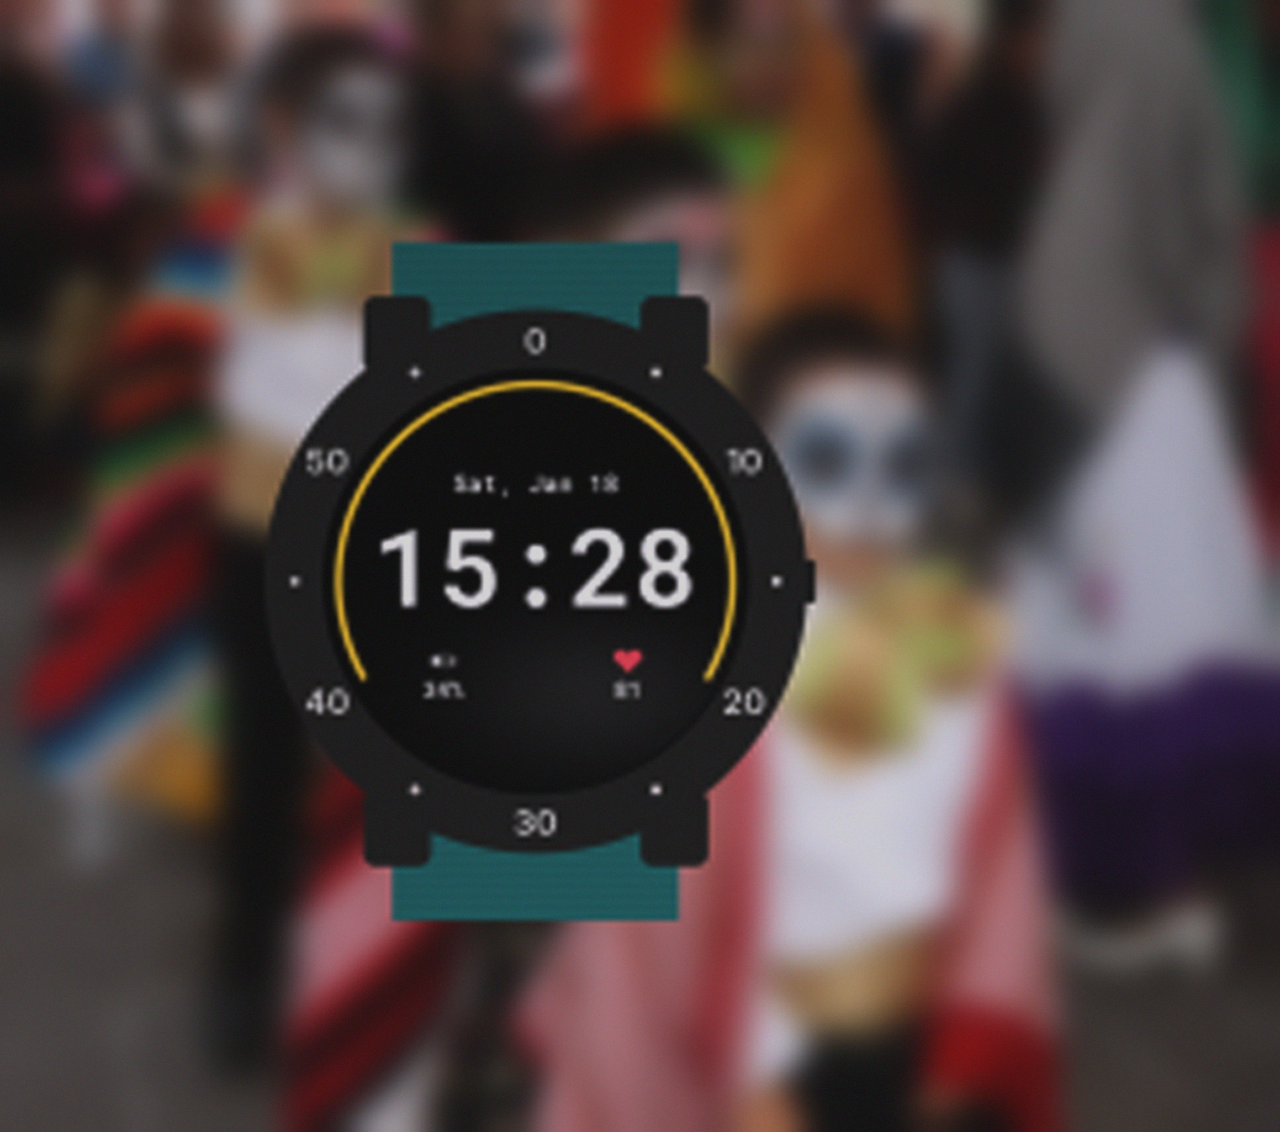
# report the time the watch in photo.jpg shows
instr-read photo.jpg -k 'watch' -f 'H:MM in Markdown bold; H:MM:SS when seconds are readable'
**15:28**
